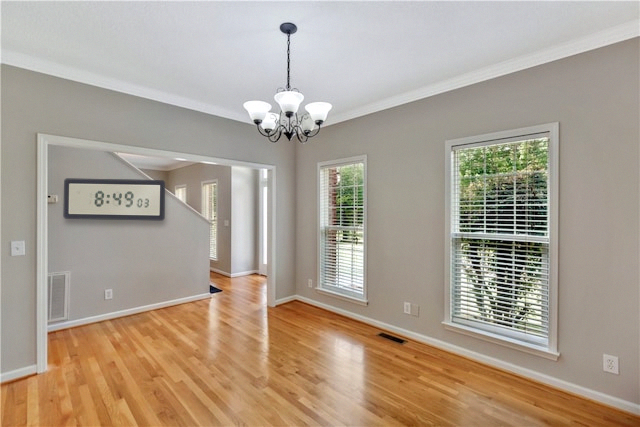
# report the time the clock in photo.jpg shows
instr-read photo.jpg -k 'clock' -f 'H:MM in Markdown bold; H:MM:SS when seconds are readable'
**8:49:03**
